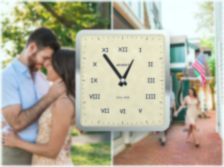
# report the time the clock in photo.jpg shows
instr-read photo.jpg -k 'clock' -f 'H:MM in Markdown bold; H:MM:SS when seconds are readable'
**12:54**
